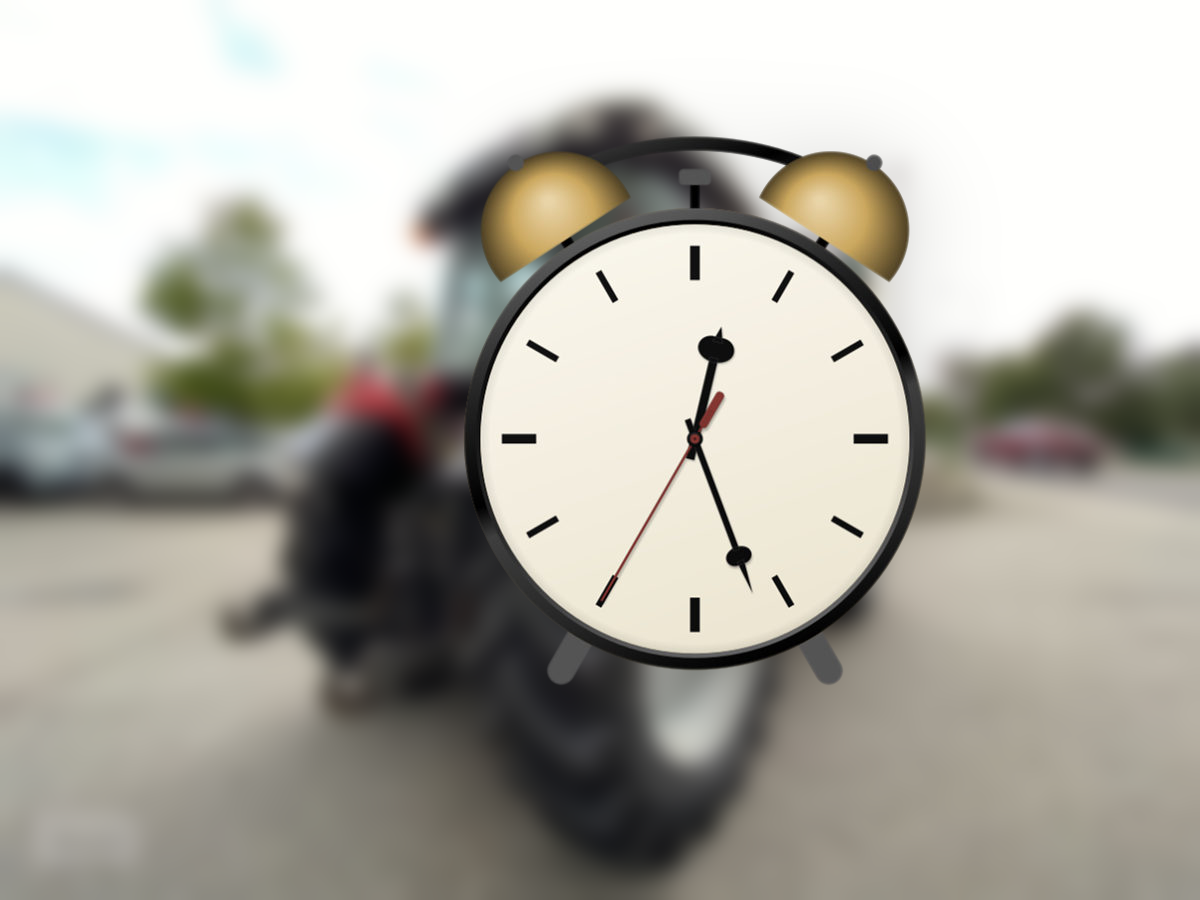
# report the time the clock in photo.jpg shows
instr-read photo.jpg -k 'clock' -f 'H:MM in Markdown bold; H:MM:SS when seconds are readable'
**12:26:35**
